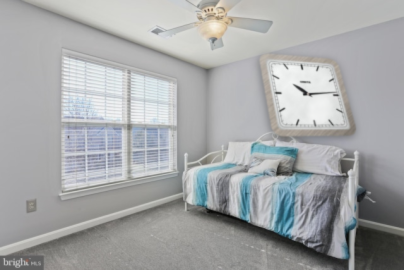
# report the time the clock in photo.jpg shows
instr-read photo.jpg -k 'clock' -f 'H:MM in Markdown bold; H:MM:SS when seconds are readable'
**10:14**
